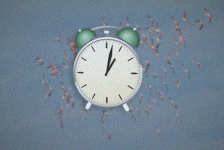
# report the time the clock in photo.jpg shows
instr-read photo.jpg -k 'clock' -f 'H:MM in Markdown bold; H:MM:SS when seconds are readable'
**1:02**
